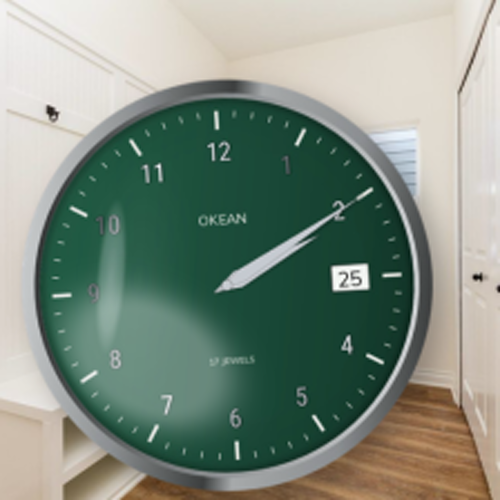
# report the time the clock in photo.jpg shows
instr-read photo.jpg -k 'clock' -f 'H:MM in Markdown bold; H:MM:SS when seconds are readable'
**2:10**
